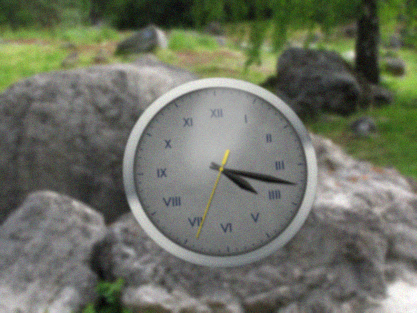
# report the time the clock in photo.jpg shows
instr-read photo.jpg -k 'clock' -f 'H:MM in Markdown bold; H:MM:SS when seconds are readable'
**4:17:34**
